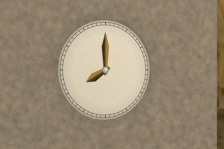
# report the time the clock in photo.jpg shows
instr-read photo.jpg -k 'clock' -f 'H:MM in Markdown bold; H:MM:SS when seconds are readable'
**8:00**
